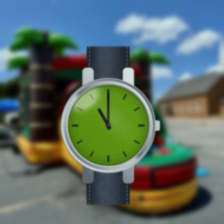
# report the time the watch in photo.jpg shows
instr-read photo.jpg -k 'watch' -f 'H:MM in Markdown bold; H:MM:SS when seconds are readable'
**11:00**
